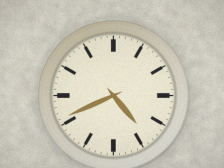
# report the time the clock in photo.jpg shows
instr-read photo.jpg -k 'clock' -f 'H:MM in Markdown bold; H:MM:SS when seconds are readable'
**4:41**
